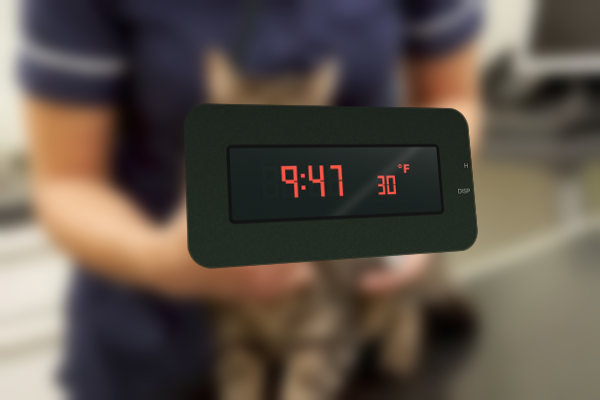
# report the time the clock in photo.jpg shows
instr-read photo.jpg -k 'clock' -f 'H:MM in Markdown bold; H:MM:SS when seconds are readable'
**9:47**
